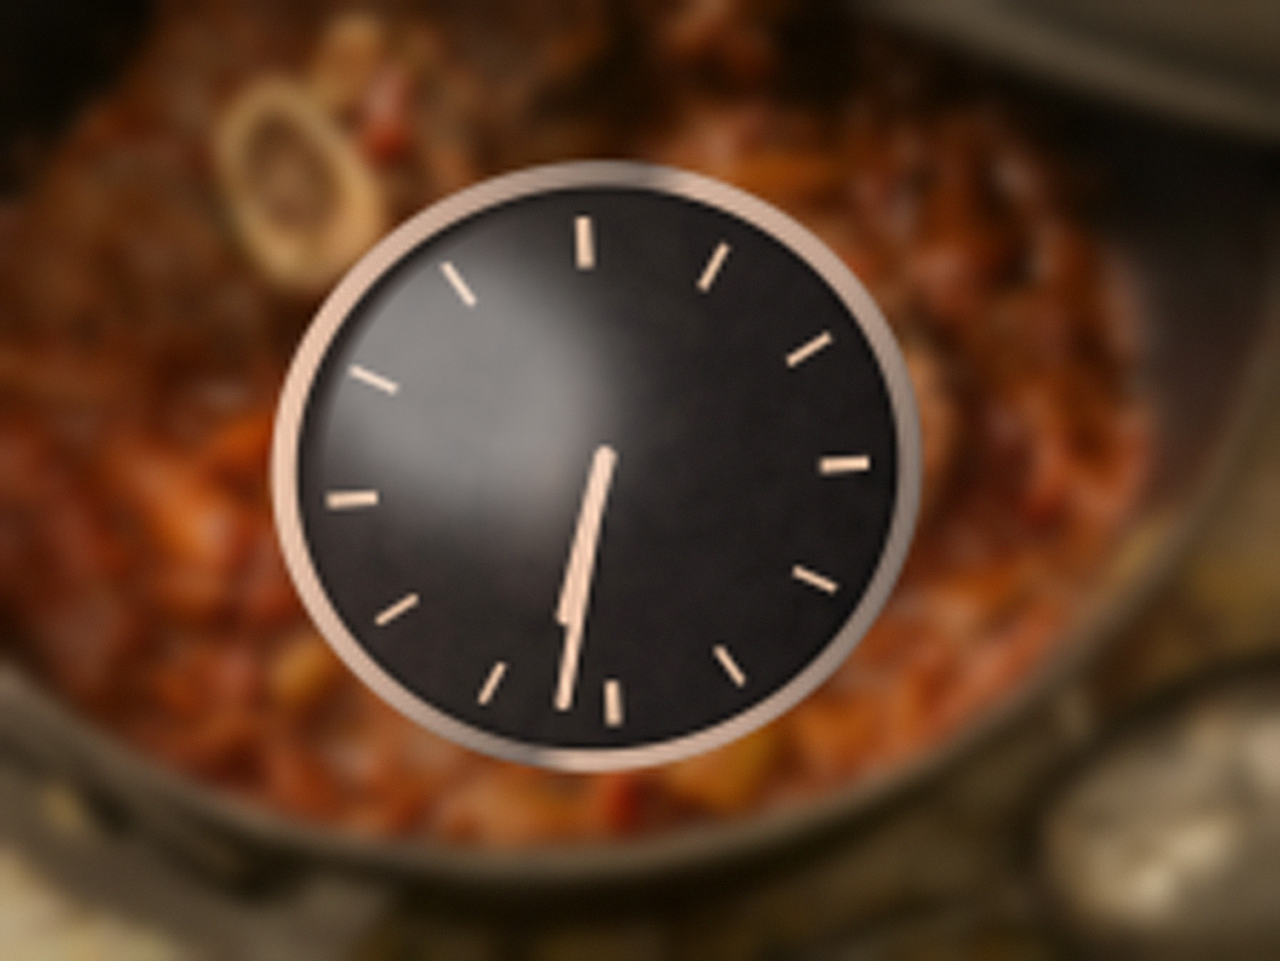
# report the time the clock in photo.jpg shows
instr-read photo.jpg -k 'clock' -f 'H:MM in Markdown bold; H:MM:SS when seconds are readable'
**6:32**
